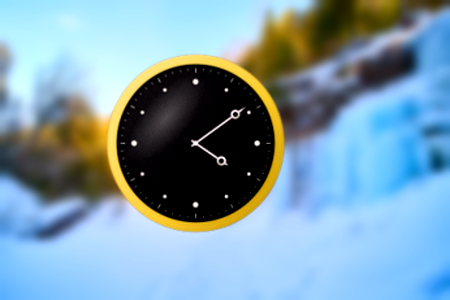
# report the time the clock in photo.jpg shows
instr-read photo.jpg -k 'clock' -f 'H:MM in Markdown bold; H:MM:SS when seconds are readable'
**4:09**
